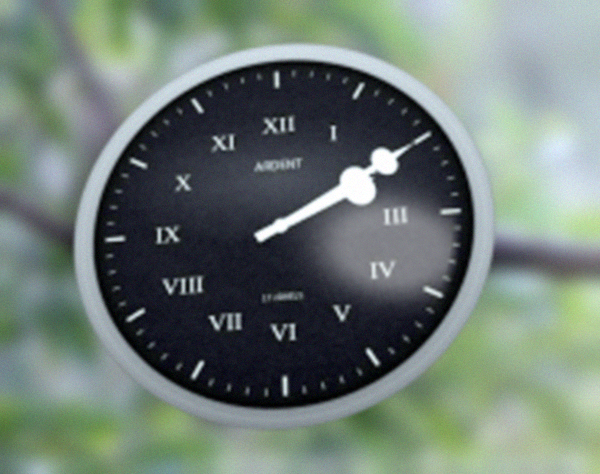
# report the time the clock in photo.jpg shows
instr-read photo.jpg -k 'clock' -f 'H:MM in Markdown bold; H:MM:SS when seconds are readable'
**2:10**
